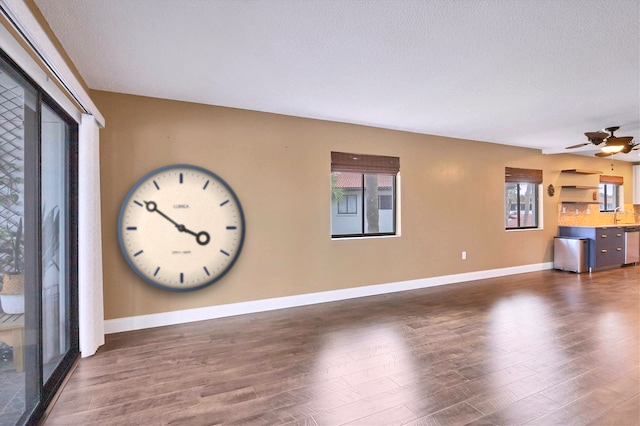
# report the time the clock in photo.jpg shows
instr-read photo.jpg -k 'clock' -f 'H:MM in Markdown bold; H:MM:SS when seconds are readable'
**3:51**
